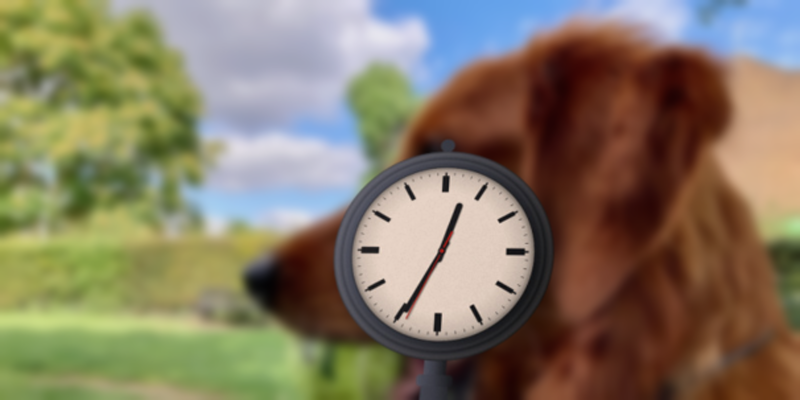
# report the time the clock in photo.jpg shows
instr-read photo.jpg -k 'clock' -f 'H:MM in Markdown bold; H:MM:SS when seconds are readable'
**12:34:34**
